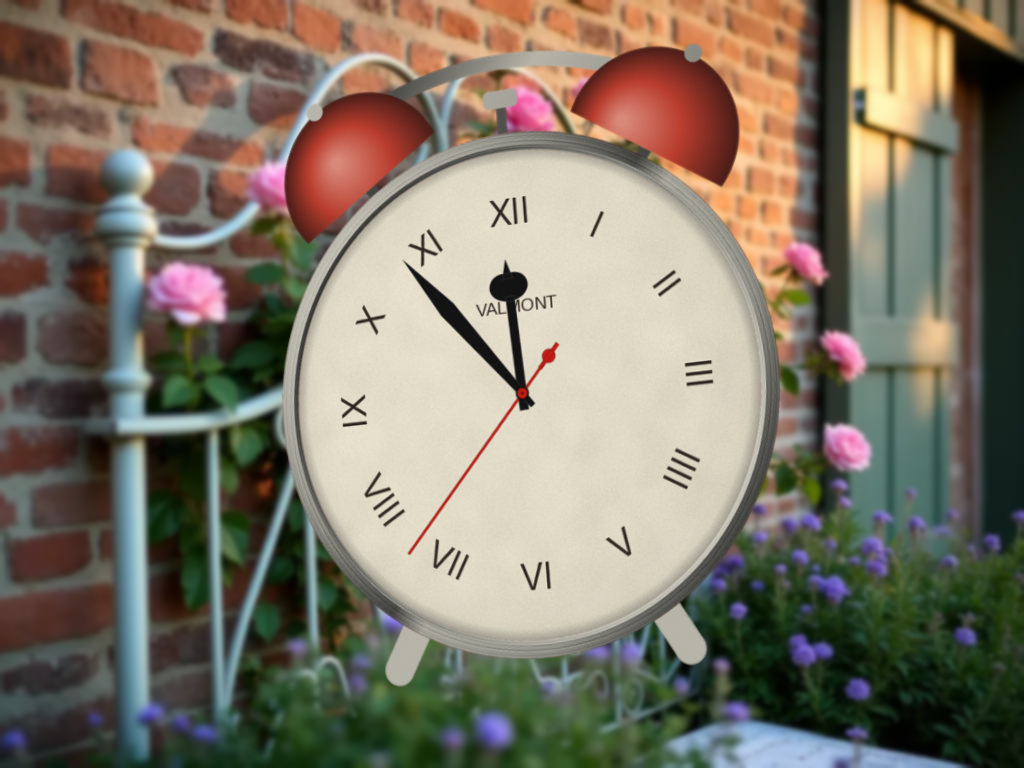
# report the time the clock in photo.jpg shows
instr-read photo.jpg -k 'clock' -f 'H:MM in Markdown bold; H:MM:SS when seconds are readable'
**11:53:37**
